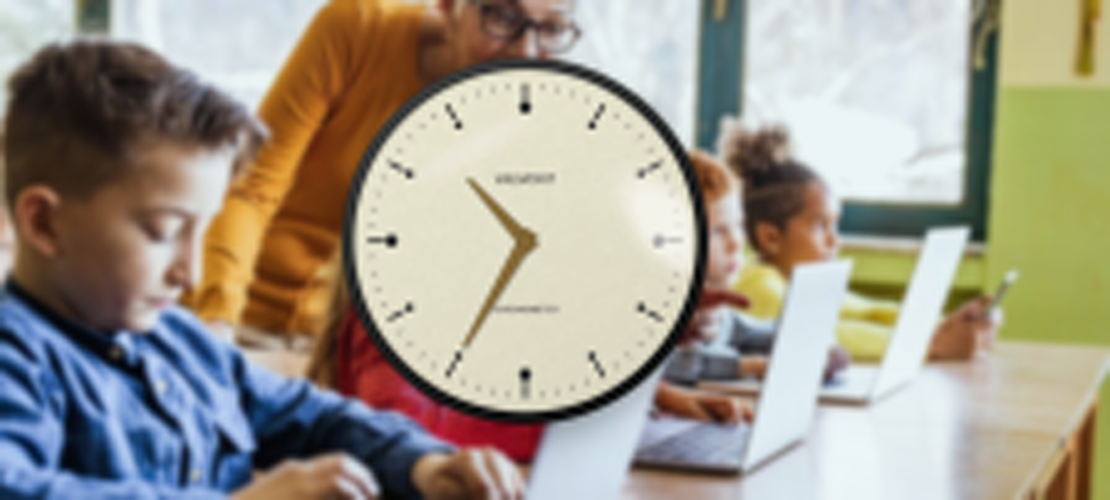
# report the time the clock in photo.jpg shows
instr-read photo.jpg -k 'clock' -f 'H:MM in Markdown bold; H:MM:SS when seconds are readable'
**10:35**
